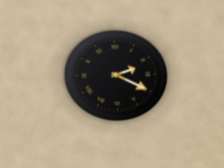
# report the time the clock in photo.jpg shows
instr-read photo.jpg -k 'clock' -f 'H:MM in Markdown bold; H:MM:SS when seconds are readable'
**2:20**
